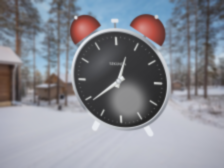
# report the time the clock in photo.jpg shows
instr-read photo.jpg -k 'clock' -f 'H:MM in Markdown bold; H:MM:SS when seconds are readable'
**12:39**
